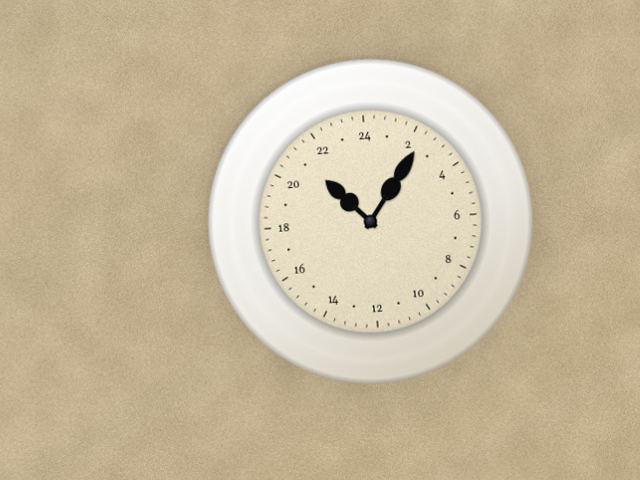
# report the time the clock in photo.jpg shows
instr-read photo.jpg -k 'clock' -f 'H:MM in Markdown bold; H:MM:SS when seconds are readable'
**21:06**
